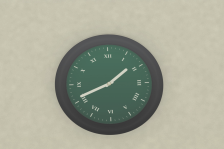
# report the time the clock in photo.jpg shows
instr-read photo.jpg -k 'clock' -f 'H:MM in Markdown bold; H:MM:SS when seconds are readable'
**1:41**
